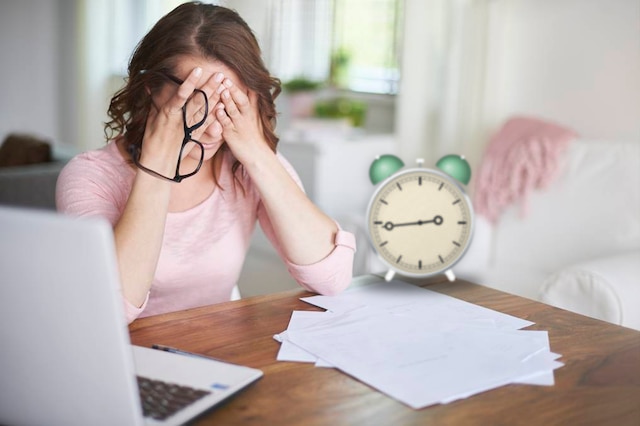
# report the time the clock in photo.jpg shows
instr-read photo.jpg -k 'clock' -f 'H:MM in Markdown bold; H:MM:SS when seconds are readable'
**2:44**
